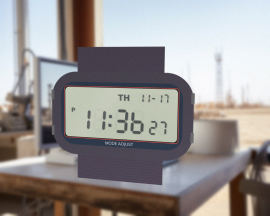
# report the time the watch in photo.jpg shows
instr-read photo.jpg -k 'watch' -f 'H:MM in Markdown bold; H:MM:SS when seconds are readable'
**11:36:27**
